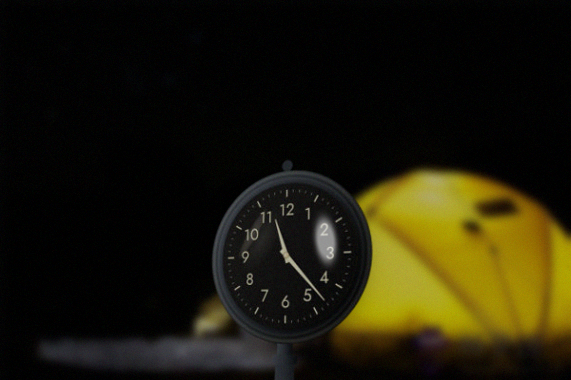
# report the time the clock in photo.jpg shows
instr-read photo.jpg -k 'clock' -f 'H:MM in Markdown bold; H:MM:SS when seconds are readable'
**11:23**
